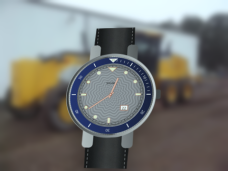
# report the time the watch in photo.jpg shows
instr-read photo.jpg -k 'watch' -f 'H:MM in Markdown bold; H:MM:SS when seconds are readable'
**12:39**
